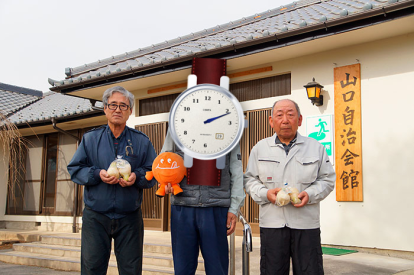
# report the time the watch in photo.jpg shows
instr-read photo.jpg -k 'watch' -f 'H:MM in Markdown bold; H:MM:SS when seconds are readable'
**2:11**
